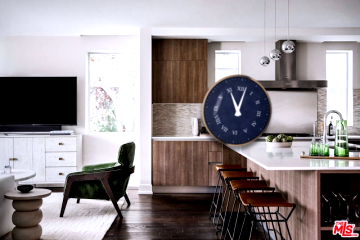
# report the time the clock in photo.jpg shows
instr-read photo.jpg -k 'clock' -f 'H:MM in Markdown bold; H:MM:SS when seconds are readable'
**11:02**
